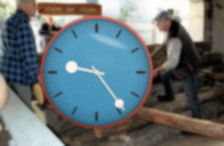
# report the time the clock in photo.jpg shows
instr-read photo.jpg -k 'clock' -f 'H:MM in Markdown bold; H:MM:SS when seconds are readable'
**9:24**
